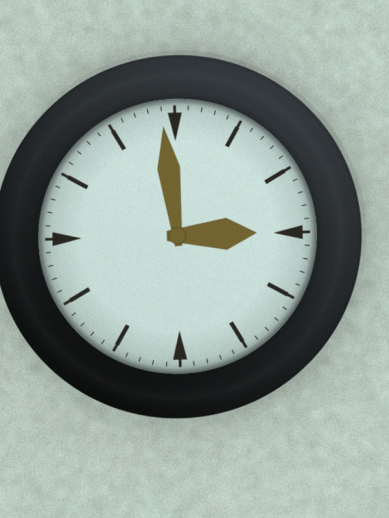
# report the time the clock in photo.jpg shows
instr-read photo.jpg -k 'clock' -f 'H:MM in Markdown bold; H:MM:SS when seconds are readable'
**2:59**
